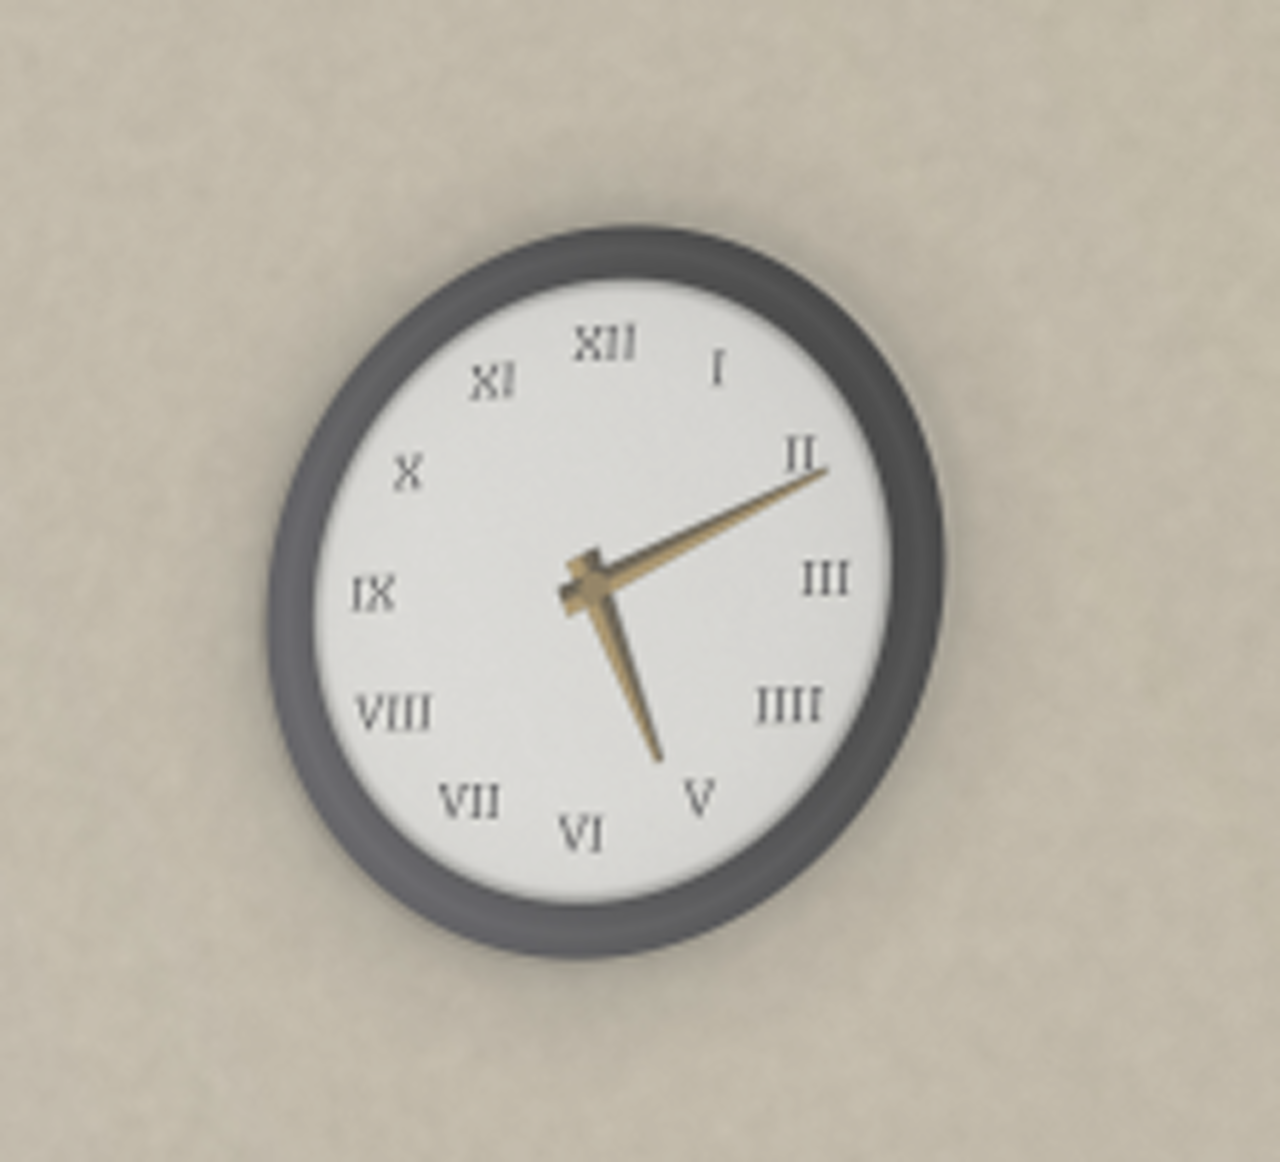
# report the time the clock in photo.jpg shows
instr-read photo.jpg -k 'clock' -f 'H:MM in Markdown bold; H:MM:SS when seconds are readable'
**5:11**
